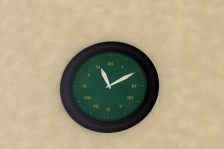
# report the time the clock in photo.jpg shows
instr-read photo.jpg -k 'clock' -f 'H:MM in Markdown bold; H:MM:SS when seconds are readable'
**11:10**
